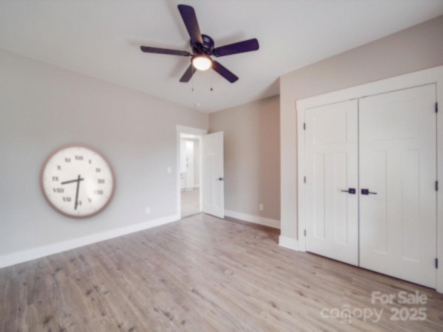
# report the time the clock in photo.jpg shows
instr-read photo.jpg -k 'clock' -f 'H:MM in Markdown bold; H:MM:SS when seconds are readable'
**8:31**
